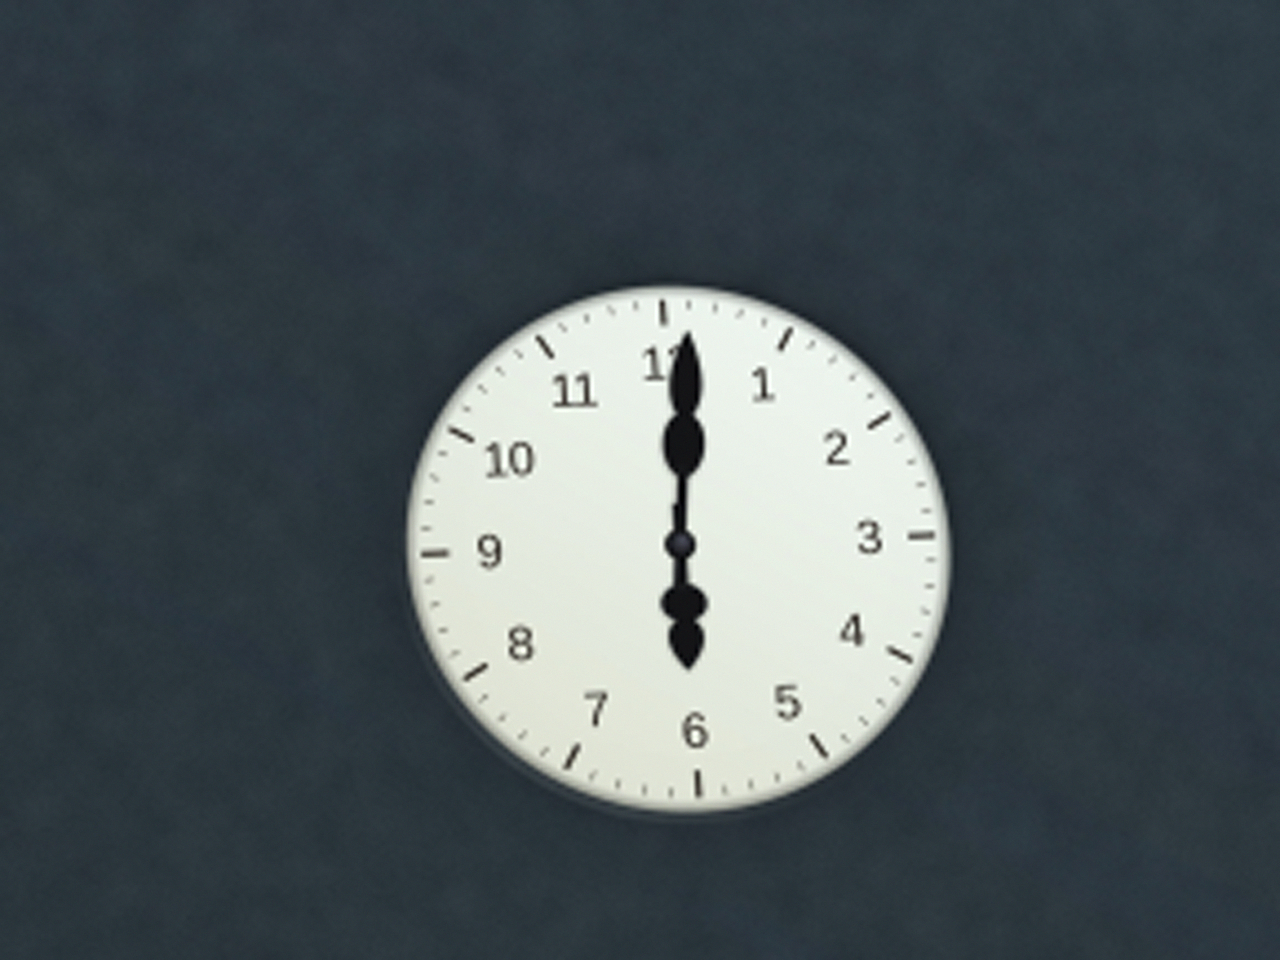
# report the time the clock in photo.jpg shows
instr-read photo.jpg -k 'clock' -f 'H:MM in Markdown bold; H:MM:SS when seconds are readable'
**6:01**
